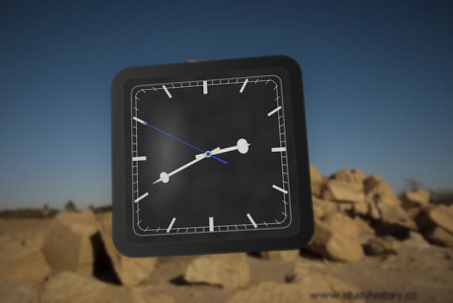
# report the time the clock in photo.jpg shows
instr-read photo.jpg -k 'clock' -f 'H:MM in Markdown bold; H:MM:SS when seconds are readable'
**2:40:50**
